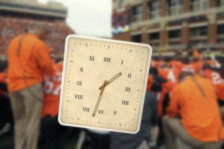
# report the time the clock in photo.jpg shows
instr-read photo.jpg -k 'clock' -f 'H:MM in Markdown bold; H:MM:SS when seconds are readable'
**1:32**
